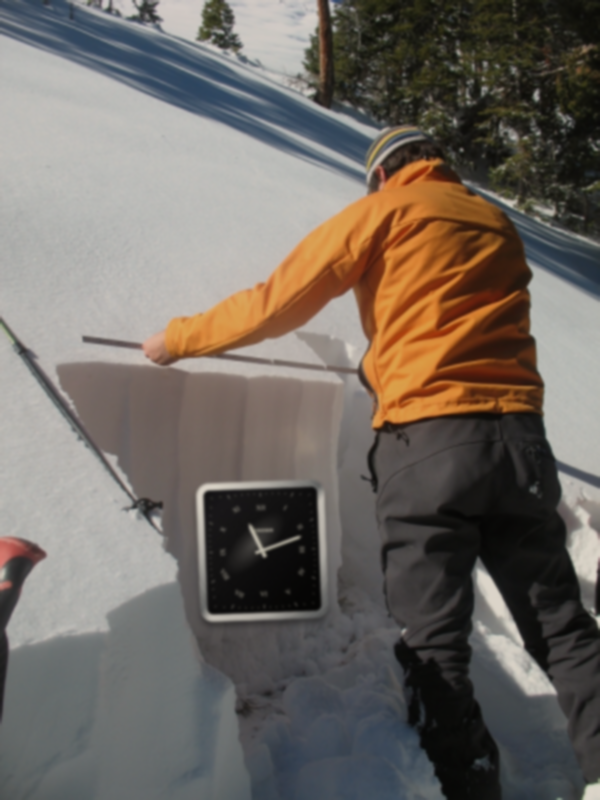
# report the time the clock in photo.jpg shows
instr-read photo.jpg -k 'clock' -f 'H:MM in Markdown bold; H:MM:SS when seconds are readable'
**11:12**
